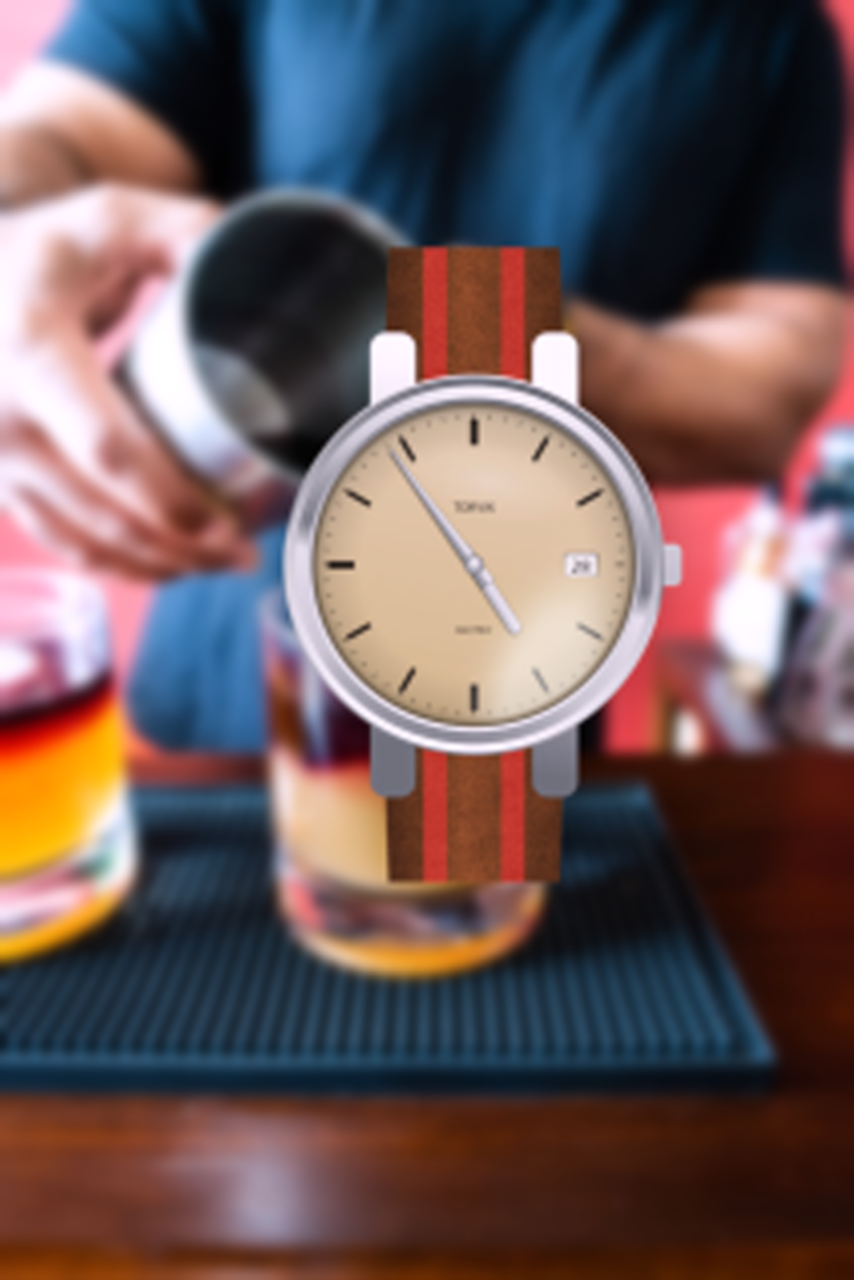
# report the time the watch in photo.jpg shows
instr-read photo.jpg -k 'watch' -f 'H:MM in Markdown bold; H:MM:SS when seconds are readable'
**4:54**
